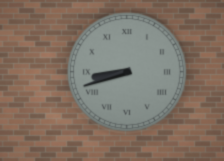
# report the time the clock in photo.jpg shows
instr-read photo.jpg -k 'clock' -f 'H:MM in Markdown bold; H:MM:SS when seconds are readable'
**8:42**
